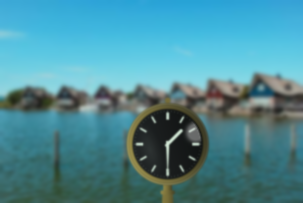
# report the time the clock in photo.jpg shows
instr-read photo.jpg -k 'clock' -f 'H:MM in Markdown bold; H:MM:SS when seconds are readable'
**1:30**
